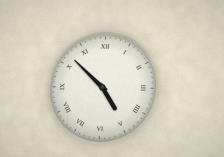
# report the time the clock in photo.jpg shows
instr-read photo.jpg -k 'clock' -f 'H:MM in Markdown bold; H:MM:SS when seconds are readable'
**4:52**
